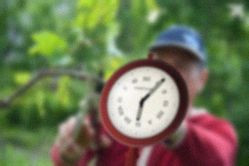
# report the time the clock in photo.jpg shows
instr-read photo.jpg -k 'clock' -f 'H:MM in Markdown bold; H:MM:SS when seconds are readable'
**6:06**
